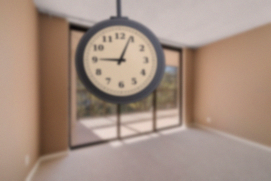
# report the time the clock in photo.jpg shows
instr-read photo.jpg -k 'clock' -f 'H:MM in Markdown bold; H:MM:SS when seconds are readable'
**9:04**
